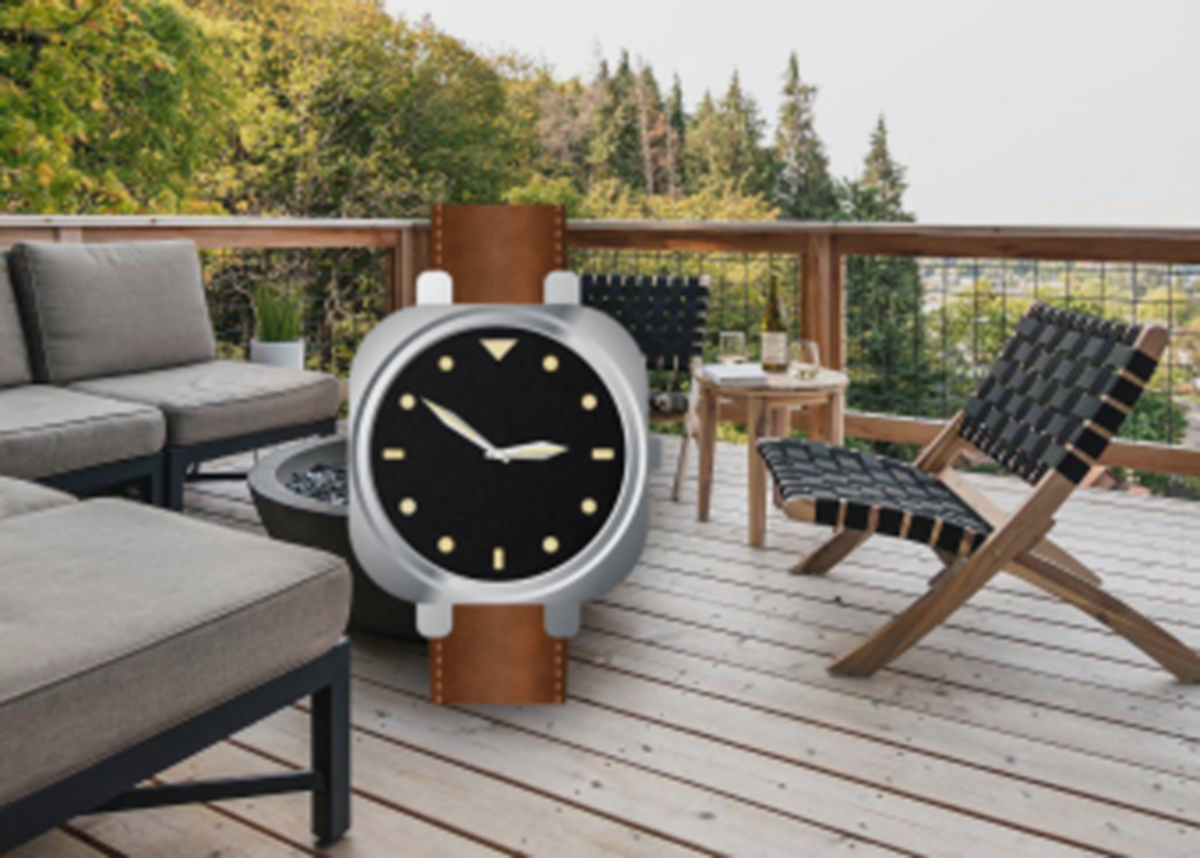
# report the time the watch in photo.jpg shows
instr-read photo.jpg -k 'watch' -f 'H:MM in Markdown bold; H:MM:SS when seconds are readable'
**2:51**
